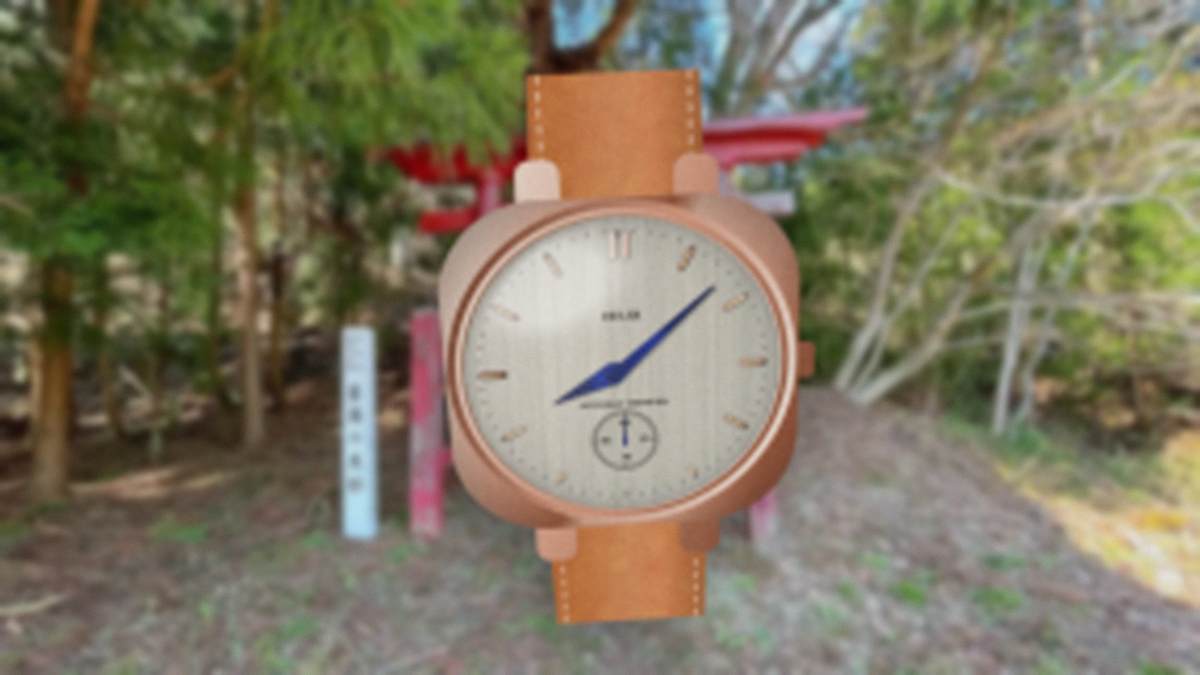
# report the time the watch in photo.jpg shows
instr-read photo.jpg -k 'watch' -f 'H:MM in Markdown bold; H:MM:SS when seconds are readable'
**8:08**
